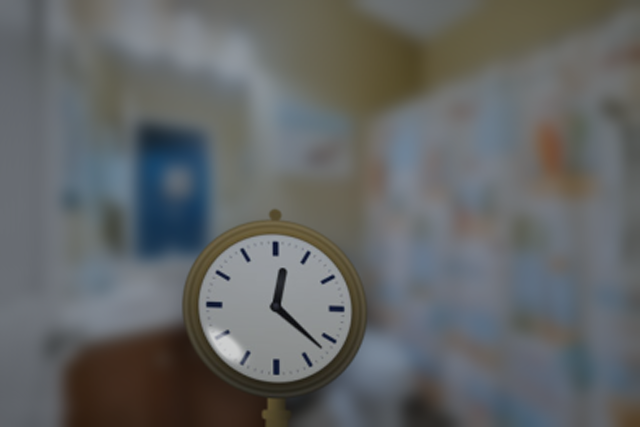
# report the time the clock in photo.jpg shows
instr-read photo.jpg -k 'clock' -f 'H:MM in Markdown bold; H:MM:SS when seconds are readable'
**12:22**
